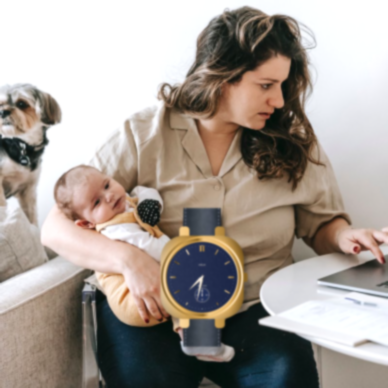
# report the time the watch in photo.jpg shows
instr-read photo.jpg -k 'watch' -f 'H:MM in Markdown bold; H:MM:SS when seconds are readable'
**7:32**
